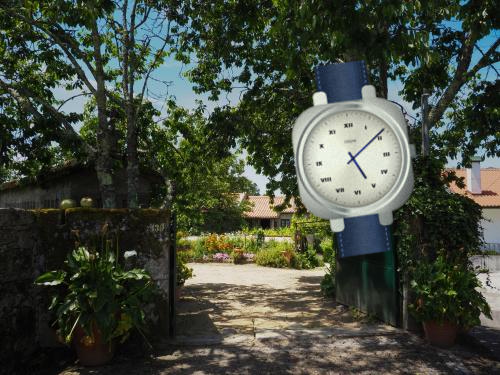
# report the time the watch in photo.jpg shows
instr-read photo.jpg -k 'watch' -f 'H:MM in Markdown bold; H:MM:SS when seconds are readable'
**5:09**
